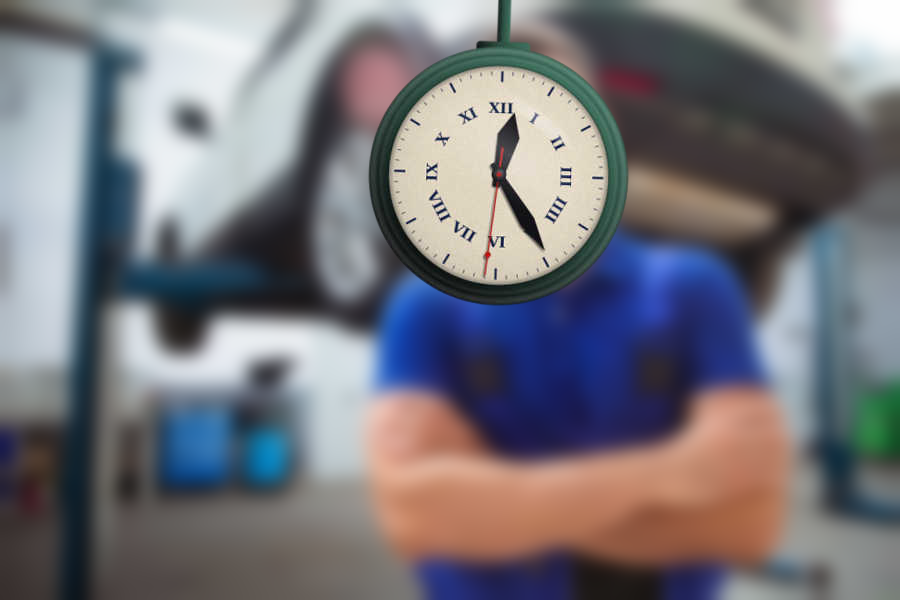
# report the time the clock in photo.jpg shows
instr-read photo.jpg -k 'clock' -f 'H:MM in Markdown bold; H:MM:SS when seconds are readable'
**12:24:31**
